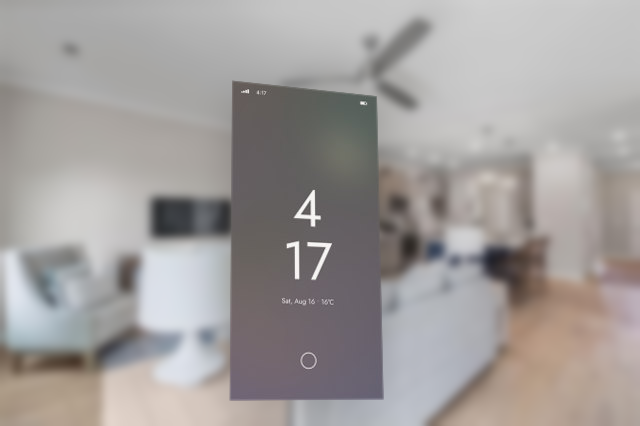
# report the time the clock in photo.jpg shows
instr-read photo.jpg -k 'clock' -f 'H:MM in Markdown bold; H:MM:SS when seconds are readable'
**4:17**
